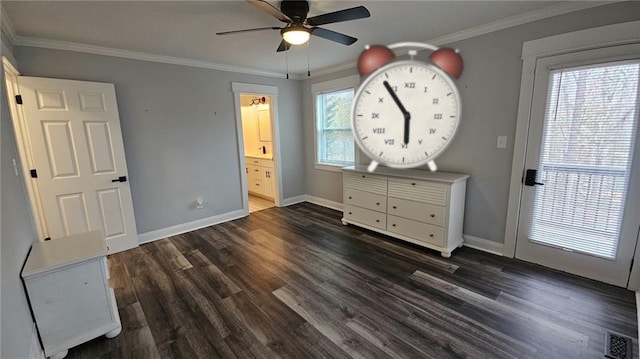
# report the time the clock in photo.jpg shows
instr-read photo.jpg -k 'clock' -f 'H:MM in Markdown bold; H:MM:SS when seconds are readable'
**5:54**
